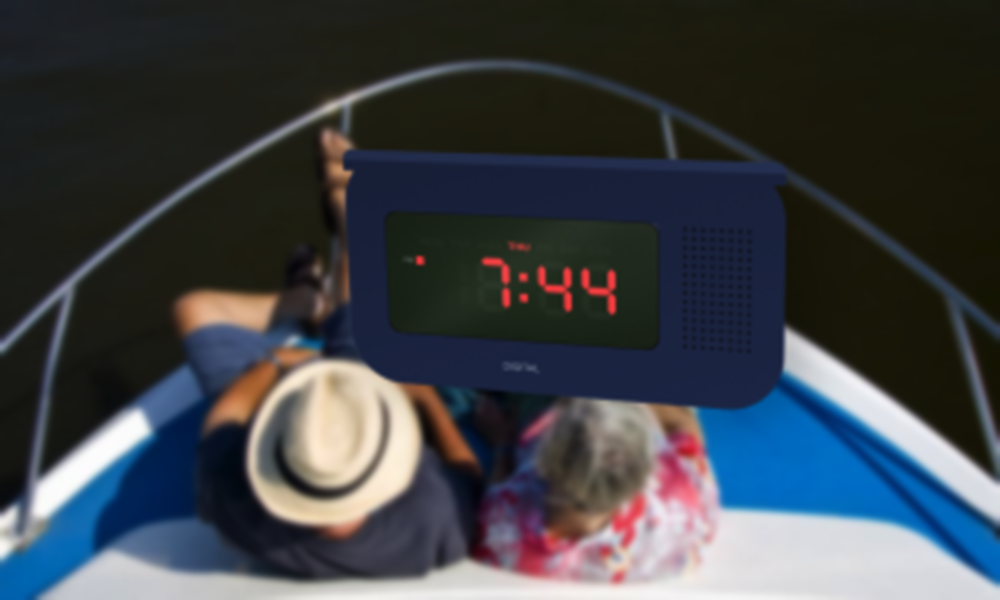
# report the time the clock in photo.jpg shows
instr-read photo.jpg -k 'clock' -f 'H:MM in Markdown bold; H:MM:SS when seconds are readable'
**7:44**
